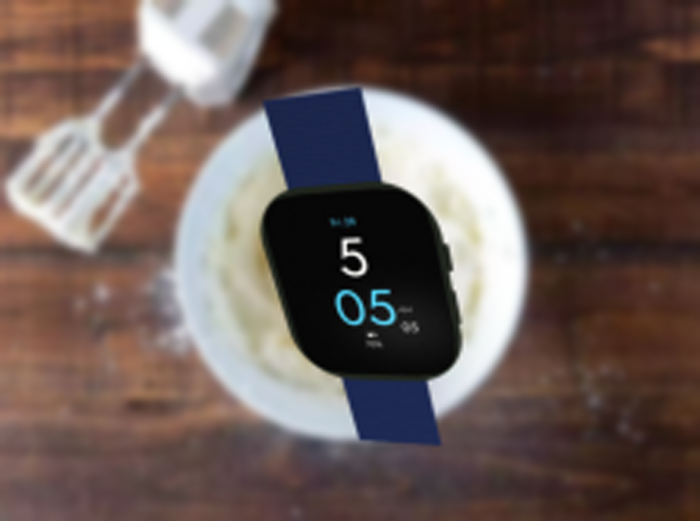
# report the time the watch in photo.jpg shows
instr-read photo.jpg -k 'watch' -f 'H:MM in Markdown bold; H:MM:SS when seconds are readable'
**5:05**
